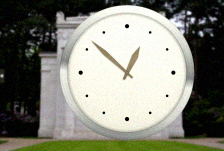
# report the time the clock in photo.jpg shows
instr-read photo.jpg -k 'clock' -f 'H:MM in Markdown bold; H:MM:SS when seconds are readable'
**12:52**
